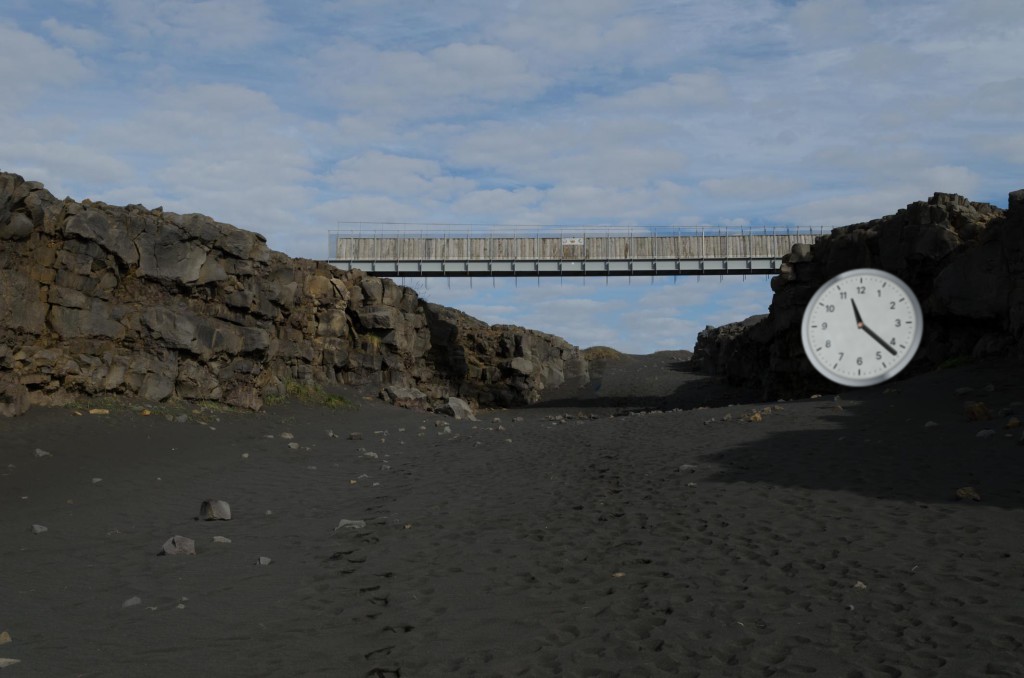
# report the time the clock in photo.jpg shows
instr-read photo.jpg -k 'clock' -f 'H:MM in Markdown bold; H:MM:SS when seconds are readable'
**11:22**
